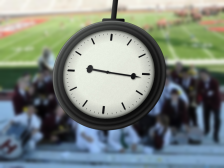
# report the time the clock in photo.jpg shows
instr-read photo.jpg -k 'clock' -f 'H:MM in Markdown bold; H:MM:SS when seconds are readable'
**9:16**
